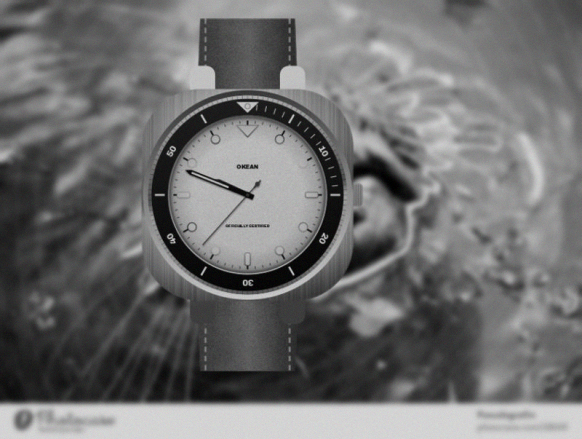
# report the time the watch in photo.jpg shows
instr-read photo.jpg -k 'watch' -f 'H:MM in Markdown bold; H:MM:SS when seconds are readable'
**9:48:37**
